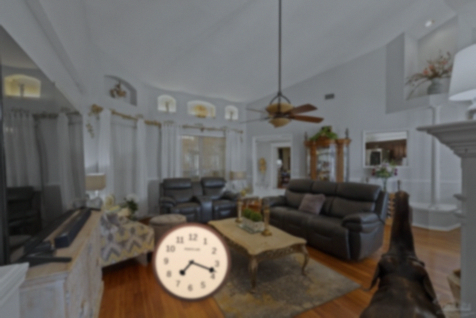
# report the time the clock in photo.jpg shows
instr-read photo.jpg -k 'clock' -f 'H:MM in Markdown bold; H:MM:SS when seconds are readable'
**7:18**
